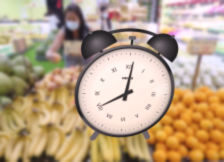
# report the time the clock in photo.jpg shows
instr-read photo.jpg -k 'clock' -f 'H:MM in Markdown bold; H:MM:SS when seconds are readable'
**8:01**
